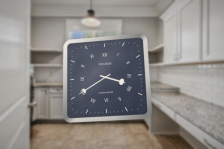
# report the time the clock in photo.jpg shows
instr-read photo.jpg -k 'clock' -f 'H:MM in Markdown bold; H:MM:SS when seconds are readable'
**3:40**
